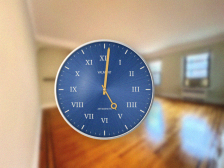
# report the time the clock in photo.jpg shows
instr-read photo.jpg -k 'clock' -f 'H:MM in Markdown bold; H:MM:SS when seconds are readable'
**5:01**
